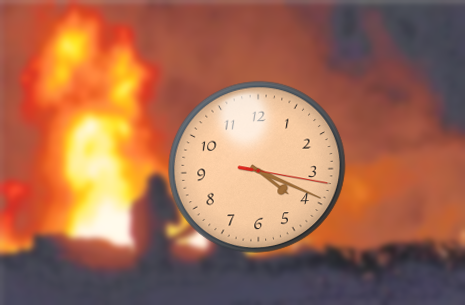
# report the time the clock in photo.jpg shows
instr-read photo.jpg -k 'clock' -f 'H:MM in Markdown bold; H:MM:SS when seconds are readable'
**4:19:17**
